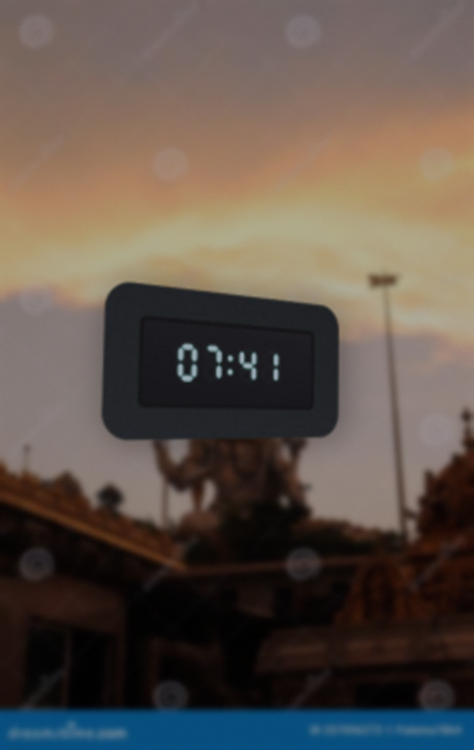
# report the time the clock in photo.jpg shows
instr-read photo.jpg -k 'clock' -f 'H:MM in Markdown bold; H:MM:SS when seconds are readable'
**7:41**
